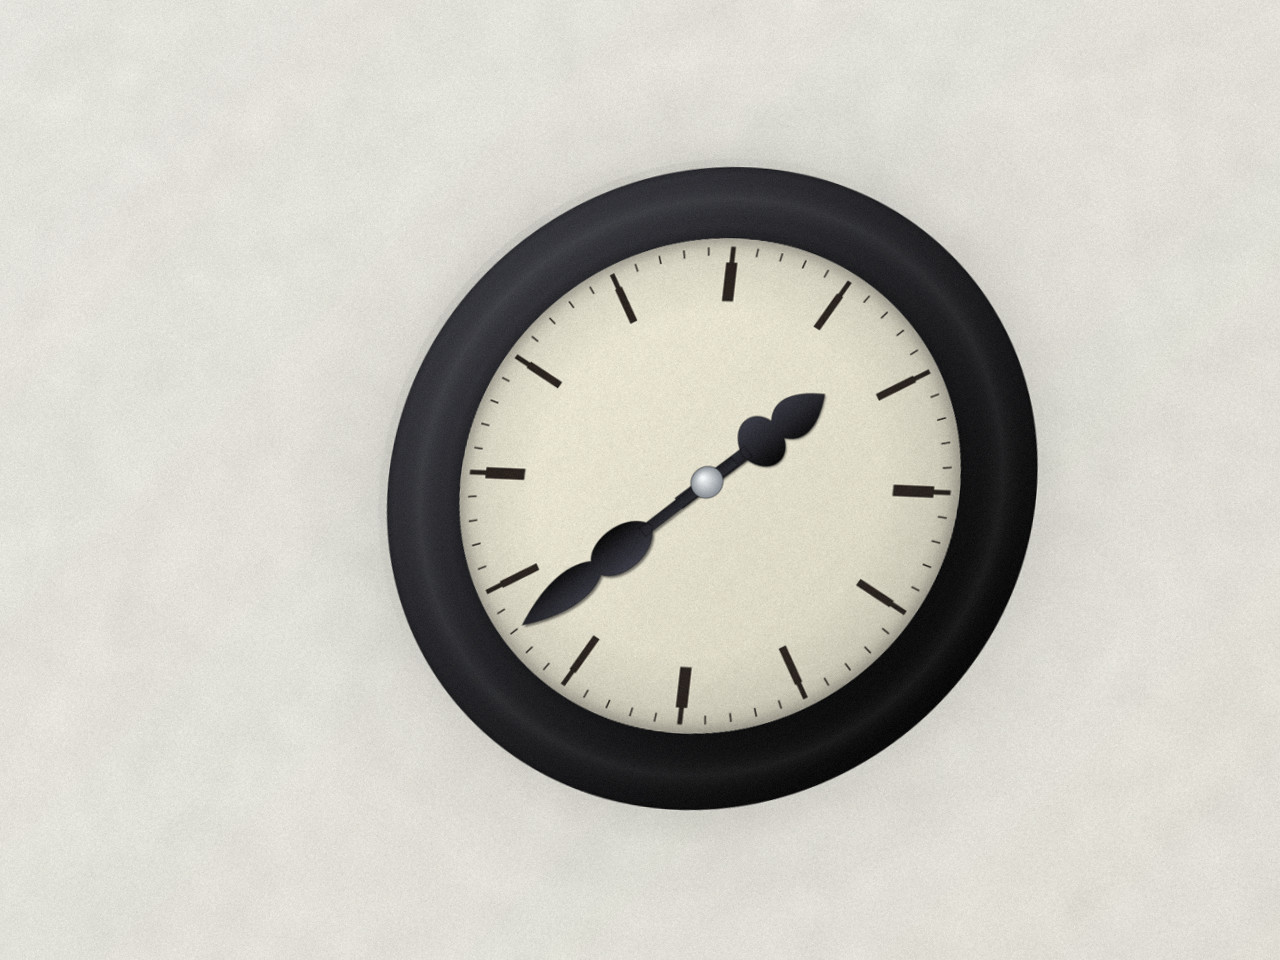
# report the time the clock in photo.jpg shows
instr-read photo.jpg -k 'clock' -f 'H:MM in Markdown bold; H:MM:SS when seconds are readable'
**1:38**
